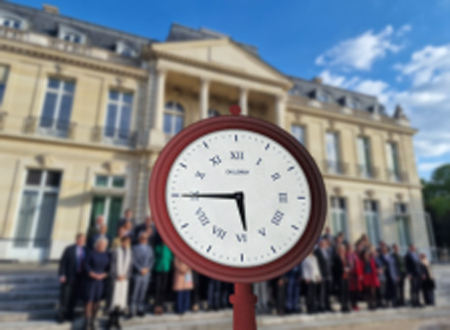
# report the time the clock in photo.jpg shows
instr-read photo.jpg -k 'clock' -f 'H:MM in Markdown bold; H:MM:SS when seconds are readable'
**5:45**
